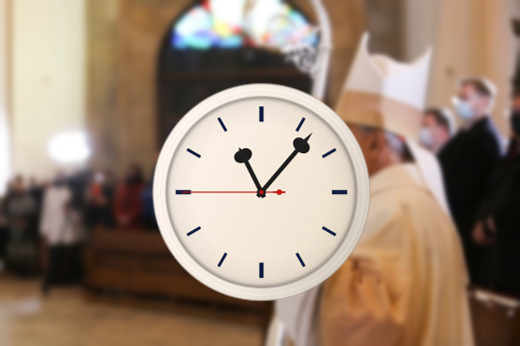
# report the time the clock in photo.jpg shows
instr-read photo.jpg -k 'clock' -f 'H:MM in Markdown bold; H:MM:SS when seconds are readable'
**11:06:45**
